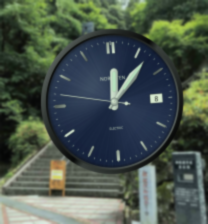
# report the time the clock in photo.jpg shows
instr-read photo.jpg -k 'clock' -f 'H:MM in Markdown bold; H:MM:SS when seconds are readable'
**12:06:47**
